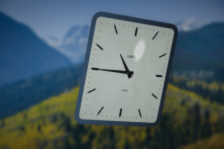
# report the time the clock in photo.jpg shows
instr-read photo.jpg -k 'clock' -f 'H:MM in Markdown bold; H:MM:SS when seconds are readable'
**10:45**
